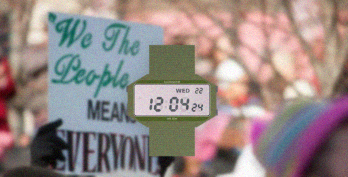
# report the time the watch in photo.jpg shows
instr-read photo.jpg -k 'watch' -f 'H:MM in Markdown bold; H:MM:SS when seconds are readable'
**12:04:24**
